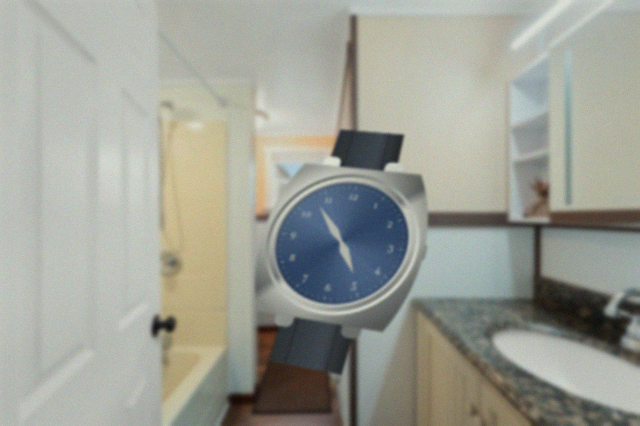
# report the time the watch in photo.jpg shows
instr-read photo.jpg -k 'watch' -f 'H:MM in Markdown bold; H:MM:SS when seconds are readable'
**4:53**
